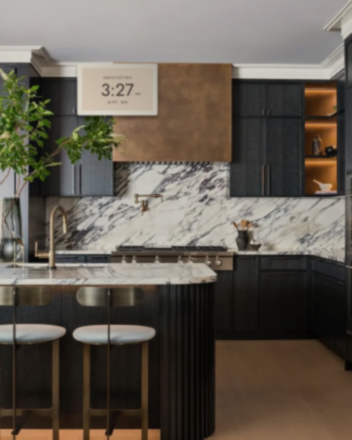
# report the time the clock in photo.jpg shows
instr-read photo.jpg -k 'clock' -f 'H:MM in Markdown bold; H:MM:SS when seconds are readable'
**3:27**
